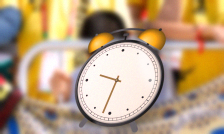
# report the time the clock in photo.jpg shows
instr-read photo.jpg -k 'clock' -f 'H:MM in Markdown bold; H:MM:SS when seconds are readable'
**9:32**
